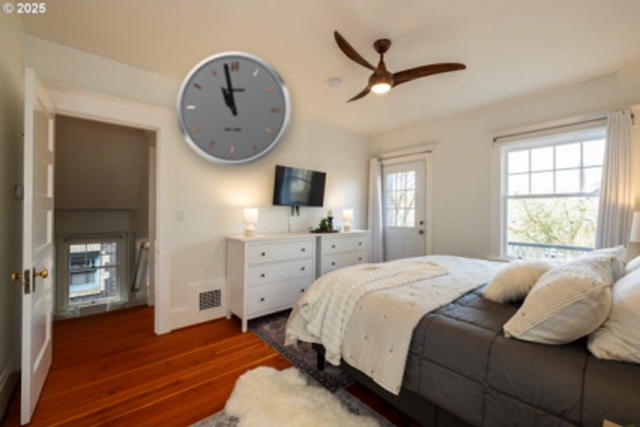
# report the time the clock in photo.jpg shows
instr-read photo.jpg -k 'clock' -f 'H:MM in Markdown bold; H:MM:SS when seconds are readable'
**10:58**
